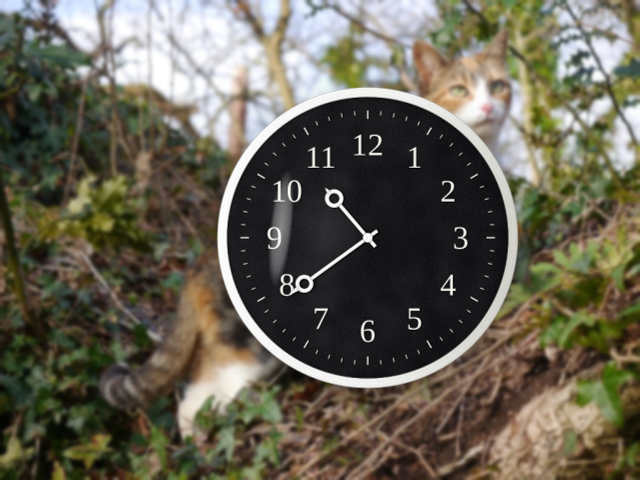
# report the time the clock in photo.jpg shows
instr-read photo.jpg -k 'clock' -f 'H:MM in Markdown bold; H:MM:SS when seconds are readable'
**10:39**
